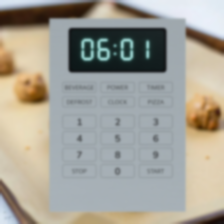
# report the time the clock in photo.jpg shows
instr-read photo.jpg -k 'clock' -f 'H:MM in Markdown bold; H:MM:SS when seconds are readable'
**6:01**
